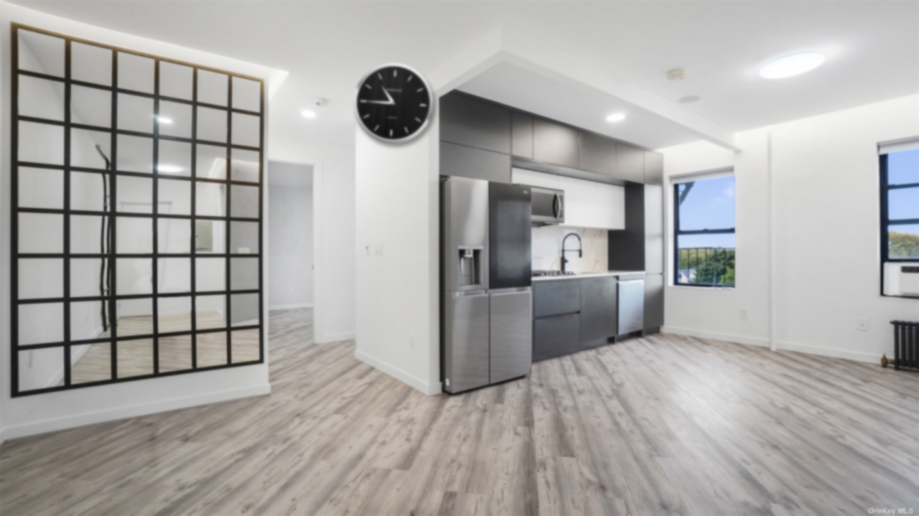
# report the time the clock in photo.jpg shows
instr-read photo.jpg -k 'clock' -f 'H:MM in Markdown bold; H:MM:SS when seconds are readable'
**10:45**
